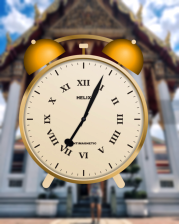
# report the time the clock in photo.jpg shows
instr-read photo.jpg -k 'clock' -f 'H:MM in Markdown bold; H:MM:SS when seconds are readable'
**7:04**
